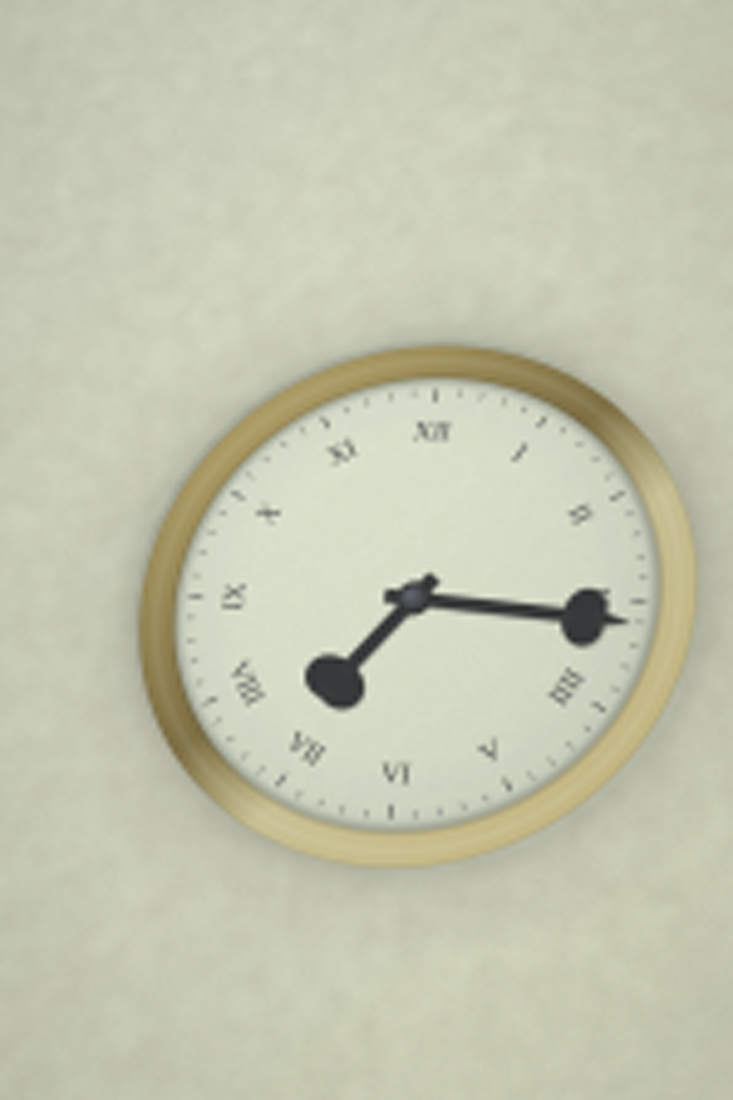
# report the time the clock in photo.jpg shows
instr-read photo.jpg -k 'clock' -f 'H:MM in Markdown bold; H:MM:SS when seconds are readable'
**7:16**
